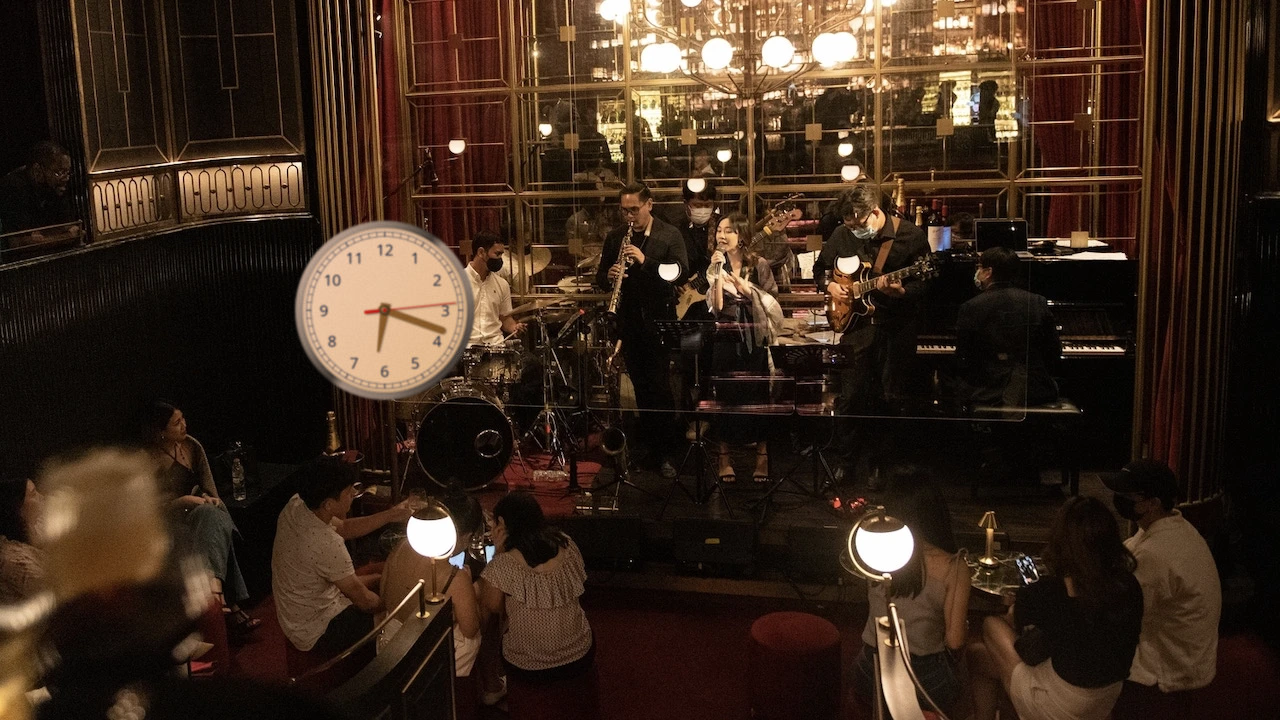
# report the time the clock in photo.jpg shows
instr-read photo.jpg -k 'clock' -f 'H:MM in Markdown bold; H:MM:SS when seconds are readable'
**6:18:14**
